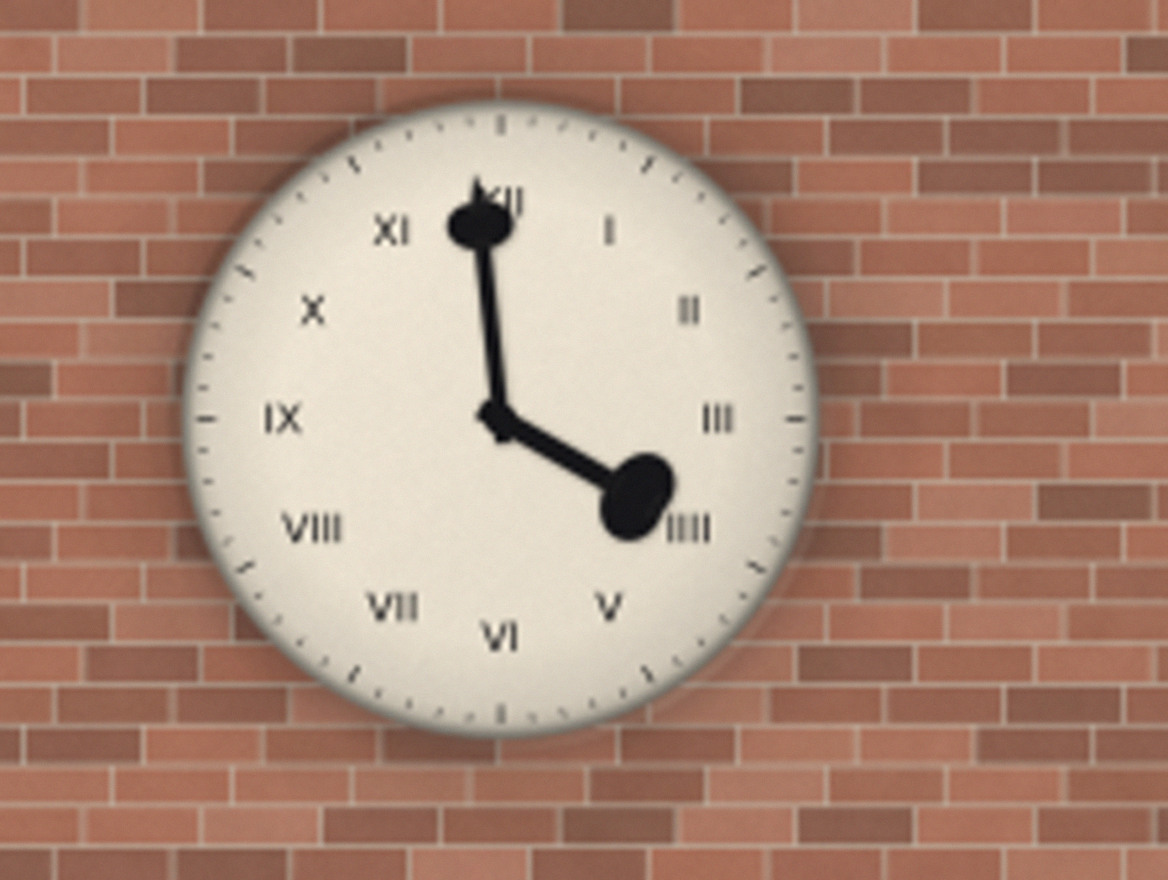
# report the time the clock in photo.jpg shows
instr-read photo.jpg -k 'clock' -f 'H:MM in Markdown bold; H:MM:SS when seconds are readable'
**3:59**
